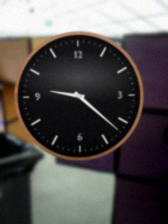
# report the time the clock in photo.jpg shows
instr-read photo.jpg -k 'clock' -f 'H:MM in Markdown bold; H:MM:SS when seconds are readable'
**9:22**
